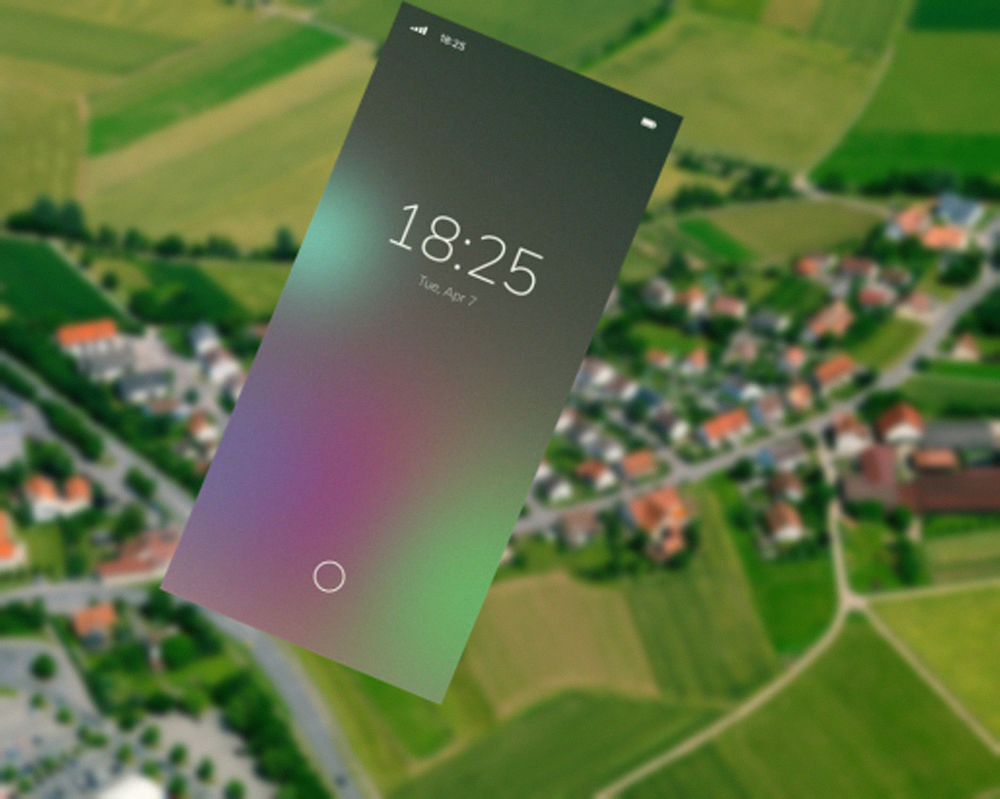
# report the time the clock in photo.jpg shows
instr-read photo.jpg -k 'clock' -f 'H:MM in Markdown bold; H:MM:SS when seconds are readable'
**18:25**
